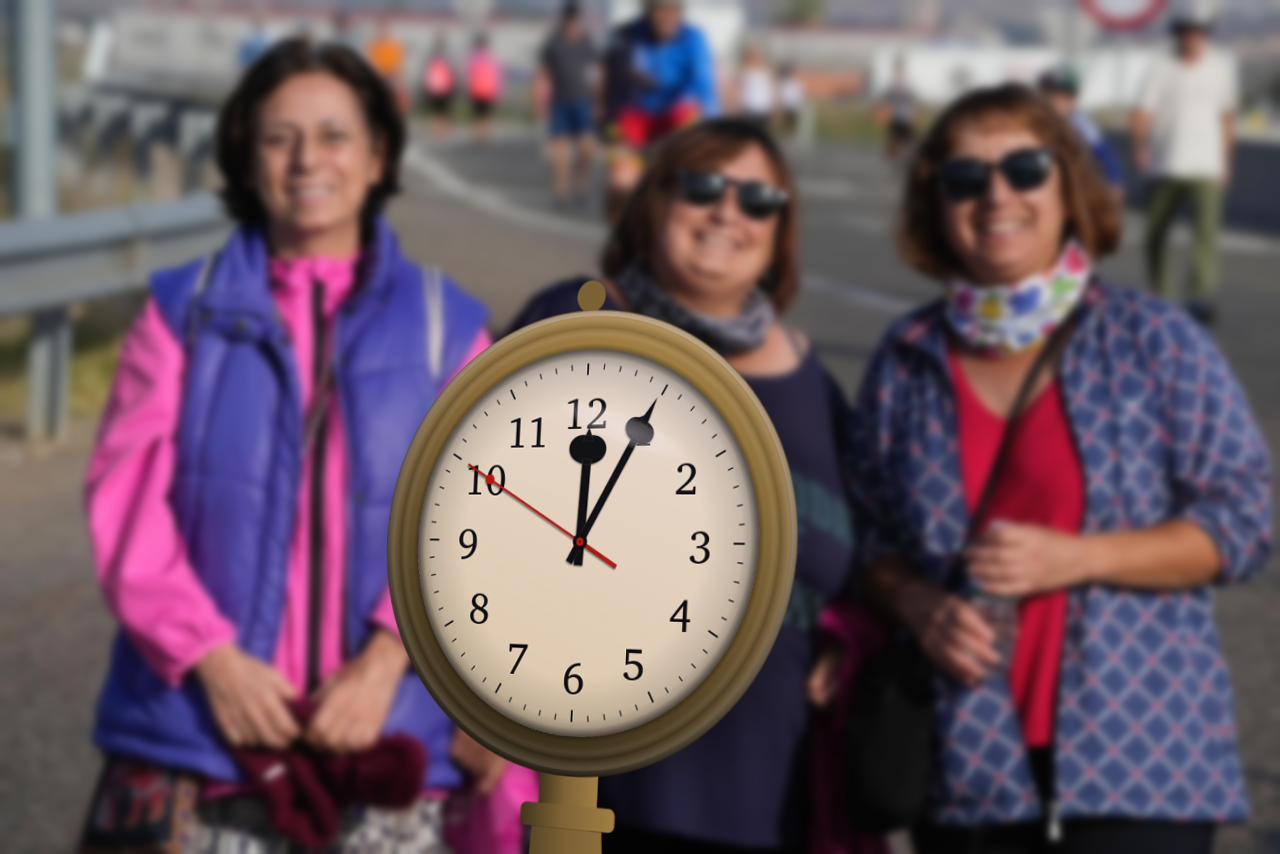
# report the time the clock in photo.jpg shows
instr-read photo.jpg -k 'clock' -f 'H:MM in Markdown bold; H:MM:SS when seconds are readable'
**12:04:50**
